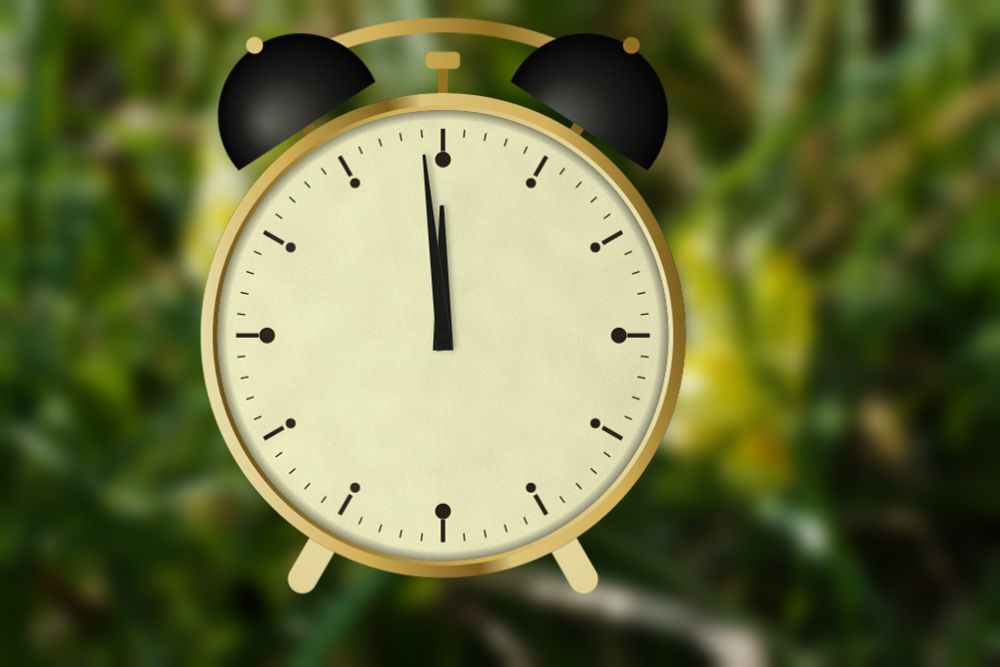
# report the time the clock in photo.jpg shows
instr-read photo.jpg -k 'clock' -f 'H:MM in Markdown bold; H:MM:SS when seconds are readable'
**11:59**
